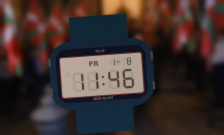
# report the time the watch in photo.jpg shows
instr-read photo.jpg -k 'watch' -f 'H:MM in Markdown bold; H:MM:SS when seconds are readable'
**11:46**
